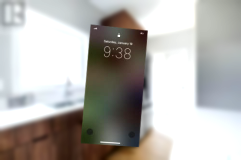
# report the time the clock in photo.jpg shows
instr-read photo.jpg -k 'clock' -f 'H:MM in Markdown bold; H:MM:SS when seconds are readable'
**9:38**
